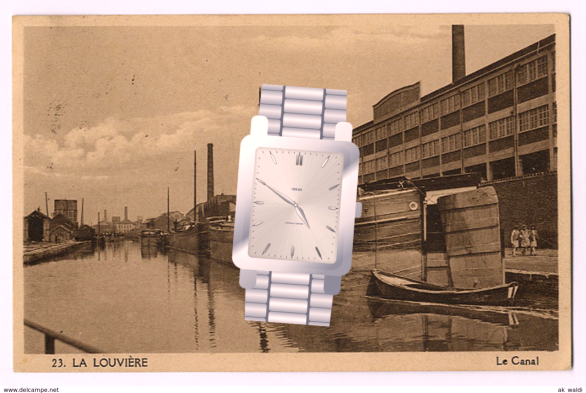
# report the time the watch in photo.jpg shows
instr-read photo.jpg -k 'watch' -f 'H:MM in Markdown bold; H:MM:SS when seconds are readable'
**4:50**
